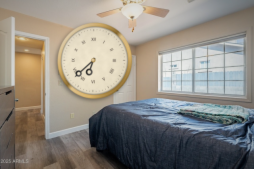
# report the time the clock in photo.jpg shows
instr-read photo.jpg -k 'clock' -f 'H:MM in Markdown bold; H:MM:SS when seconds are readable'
**6:38**
